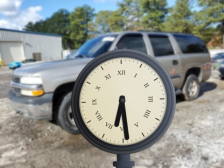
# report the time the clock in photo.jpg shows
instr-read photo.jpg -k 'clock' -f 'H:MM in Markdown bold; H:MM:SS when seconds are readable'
**6:29**
